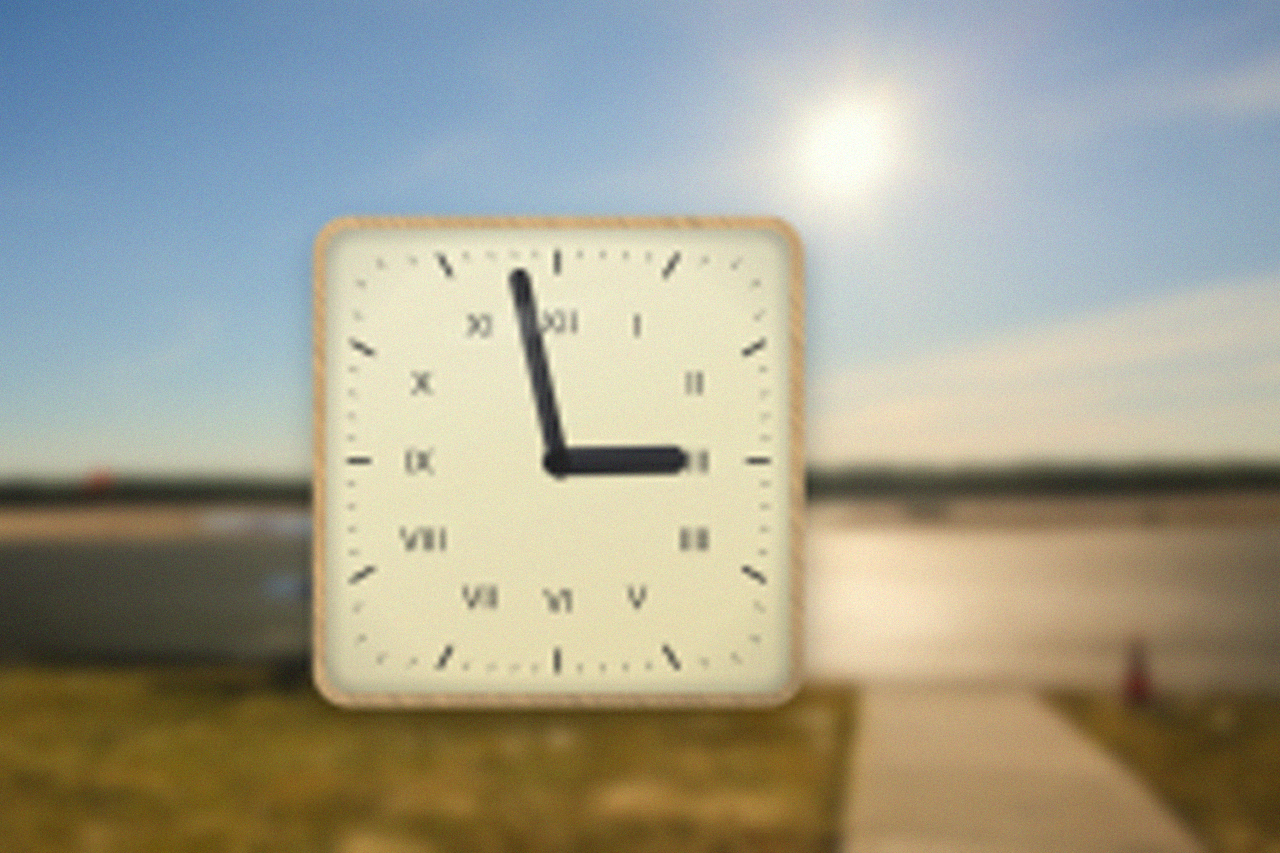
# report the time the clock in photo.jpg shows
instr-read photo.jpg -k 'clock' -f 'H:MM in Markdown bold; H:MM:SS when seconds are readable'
**2:58**
